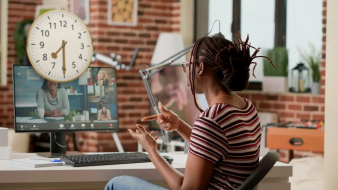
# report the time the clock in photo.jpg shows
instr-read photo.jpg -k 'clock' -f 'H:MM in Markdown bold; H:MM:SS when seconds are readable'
**7:30**
